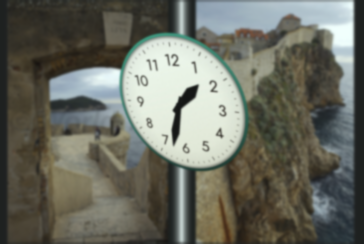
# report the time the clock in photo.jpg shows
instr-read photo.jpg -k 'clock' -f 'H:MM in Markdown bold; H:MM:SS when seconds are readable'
**1:33**
